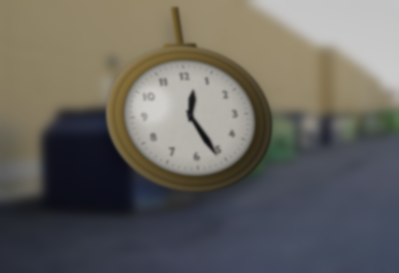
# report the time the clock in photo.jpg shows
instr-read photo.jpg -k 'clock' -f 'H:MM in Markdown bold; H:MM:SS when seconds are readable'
**12:26**
